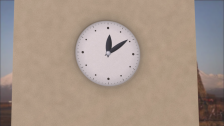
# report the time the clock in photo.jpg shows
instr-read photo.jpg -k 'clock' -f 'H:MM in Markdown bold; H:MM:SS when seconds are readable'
**12:09**
